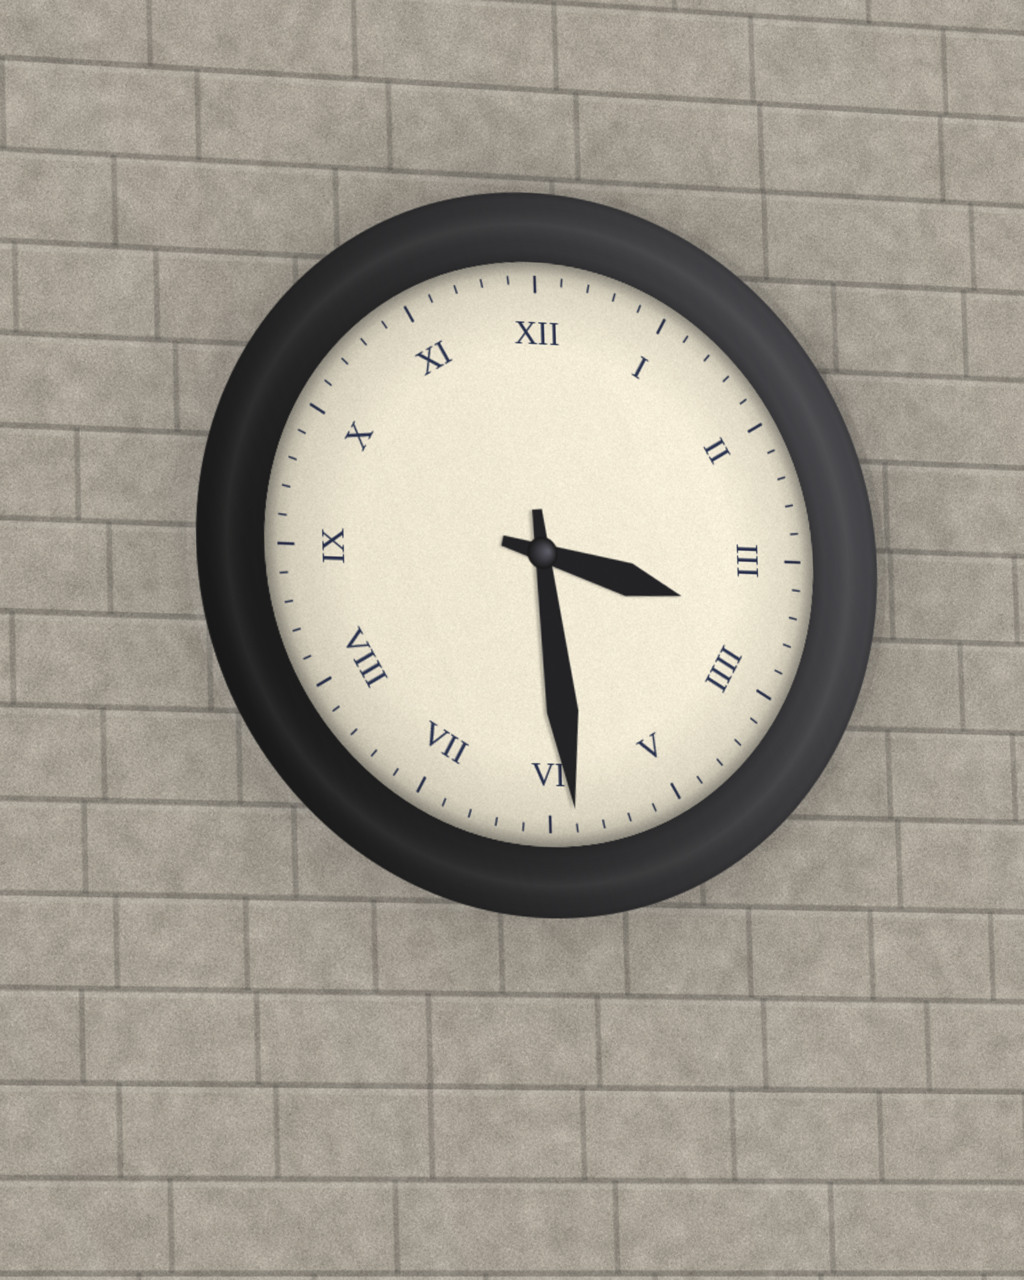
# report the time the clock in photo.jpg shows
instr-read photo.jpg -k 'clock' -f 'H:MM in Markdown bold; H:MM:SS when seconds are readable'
**3:29**
